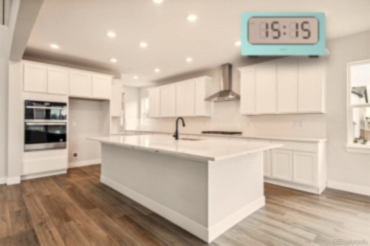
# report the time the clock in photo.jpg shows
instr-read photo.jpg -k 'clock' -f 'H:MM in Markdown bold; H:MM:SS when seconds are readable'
**15:15**
